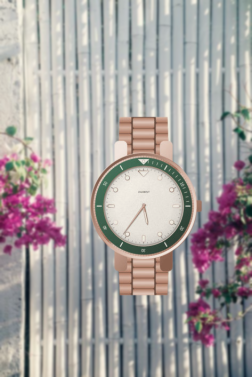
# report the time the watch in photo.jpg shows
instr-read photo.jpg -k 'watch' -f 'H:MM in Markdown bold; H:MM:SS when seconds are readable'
**5:36**
